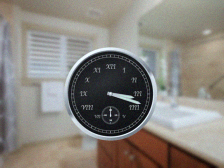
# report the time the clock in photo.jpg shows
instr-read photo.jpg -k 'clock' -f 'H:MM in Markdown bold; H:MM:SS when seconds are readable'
**3:18**
